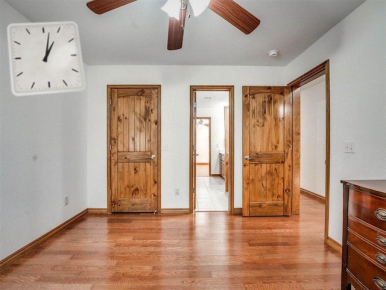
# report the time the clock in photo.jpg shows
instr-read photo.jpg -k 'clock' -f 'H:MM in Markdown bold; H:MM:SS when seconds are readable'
**1:02**
